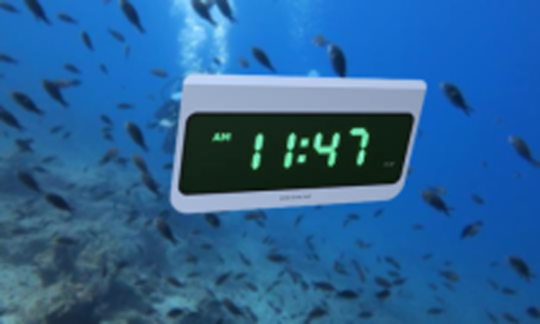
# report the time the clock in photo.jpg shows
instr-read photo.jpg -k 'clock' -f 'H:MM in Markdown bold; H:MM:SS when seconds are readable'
**11:47**
